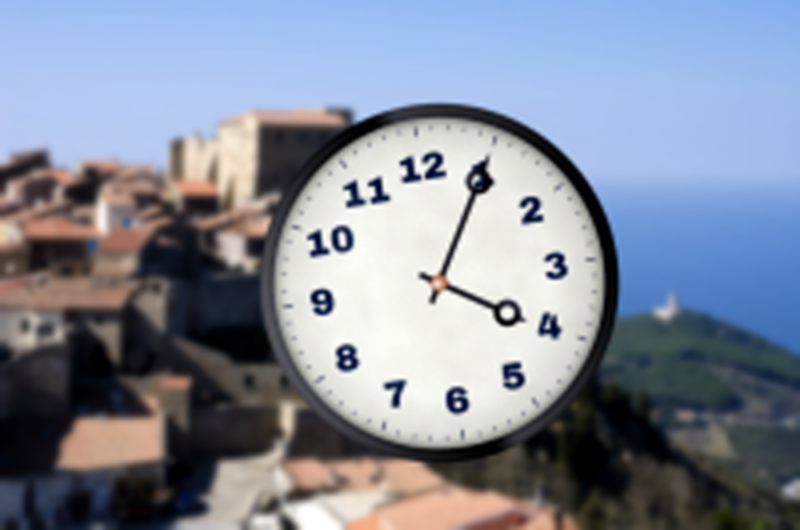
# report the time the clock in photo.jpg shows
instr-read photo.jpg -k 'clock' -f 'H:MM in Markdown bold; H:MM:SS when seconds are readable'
**4:05**
